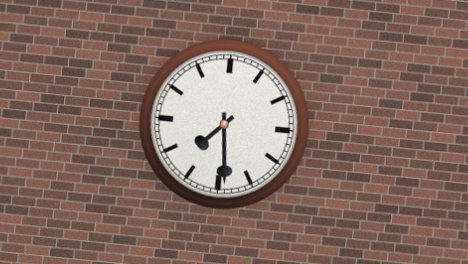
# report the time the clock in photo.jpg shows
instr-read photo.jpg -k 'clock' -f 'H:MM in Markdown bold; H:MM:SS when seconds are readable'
**7:29**
